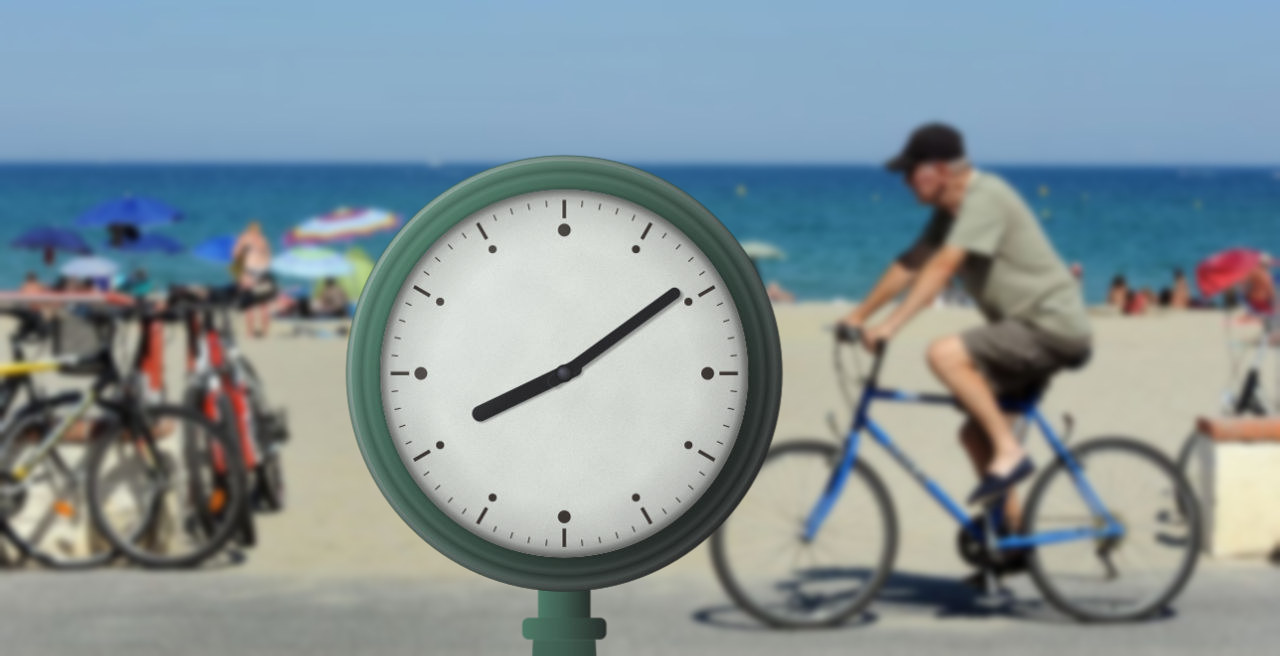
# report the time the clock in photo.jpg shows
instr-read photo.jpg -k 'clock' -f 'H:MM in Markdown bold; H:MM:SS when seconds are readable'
**8:09**
